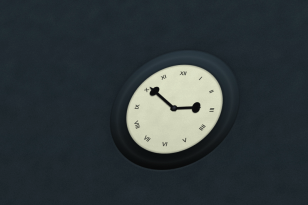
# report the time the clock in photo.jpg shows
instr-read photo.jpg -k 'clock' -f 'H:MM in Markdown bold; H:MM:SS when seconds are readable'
**2:51**
